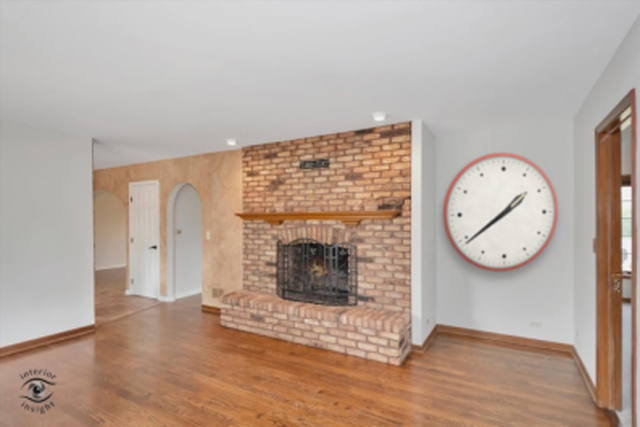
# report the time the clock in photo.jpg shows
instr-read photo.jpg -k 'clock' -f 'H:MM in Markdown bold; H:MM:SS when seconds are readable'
**1:39**
